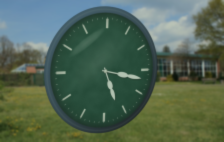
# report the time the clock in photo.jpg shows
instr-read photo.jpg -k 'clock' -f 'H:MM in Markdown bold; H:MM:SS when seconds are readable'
**5:17**
